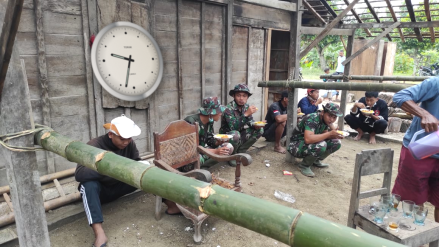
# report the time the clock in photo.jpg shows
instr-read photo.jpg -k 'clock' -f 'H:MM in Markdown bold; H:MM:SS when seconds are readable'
**9:33**
